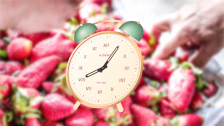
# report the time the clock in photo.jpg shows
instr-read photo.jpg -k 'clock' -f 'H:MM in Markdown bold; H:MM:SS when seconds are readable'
**8:05**
